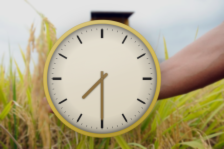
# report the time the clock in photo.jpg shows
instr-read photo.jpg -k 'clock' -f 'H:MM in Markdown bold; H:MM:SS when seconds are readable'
**7:30**
